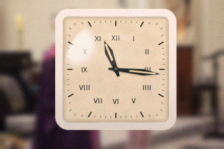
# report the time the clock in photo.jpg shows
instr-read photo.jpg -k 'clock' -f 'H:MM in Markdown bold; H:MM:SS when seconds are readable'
**11:16**
